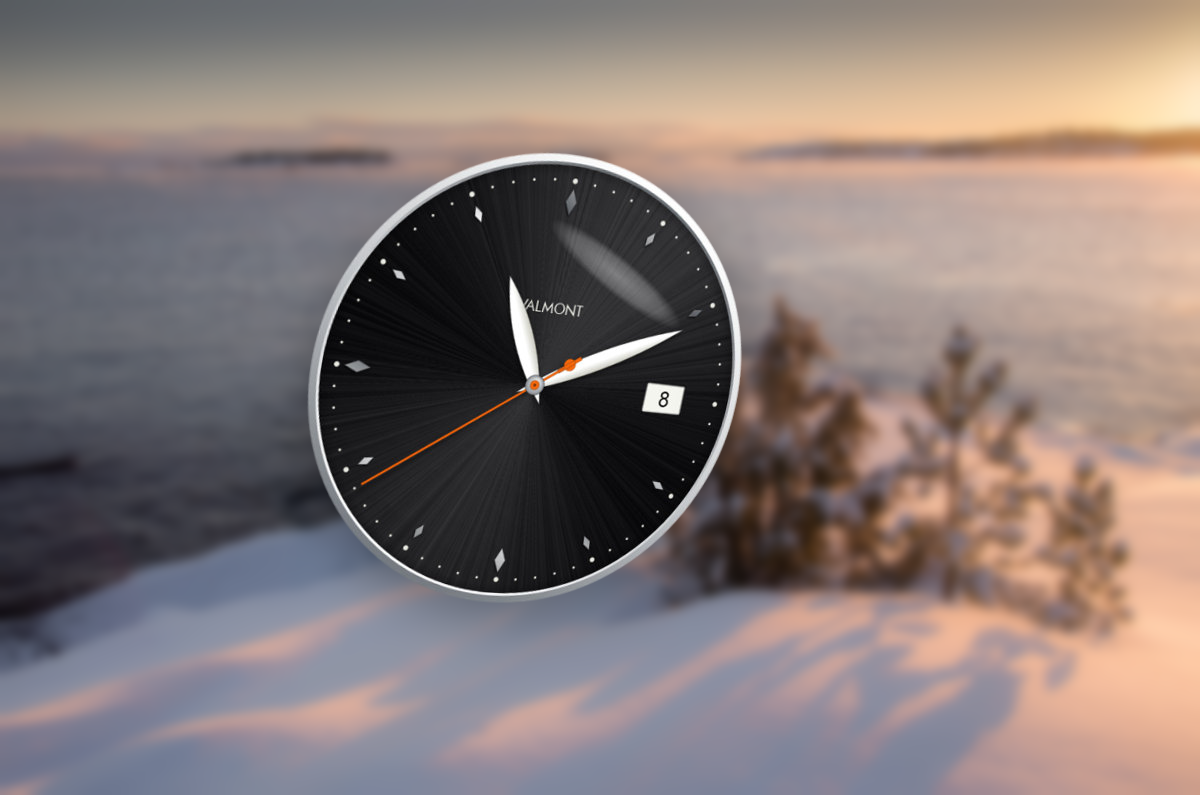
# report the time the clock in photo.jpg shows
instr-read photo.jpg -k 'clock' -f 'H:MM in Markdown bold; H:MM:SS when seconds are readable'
**11:10:39**
